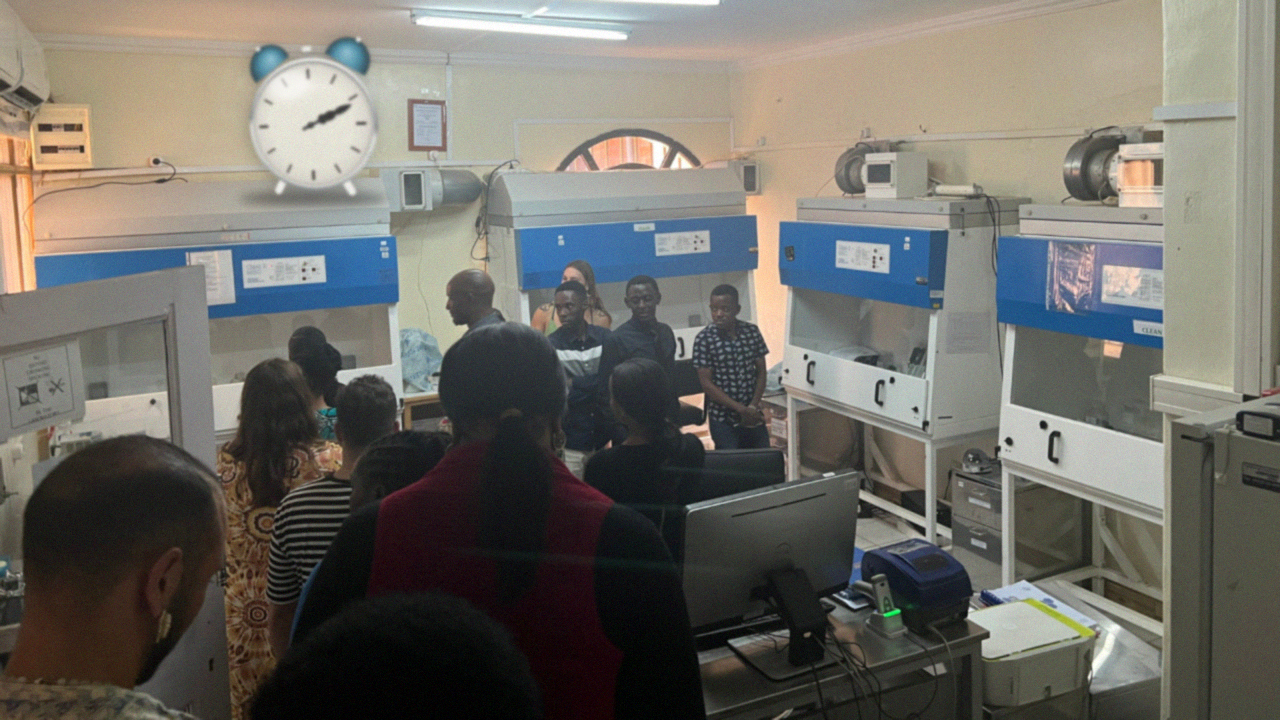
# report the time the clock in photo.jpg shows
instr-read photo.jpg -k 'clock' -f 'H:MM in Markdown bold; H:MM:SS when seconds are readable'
**2:11**
